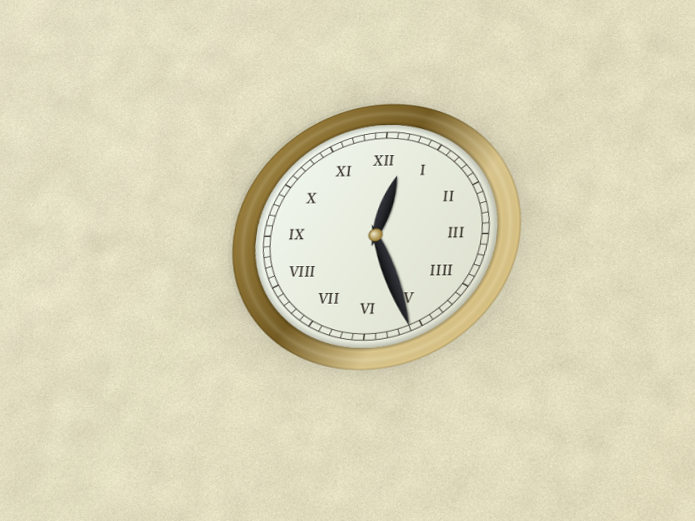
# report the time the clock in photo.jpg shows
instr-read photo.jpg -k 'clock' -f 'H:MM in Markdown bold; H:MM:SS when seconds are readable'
**12:26**
